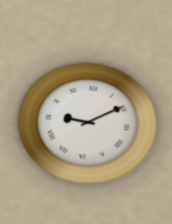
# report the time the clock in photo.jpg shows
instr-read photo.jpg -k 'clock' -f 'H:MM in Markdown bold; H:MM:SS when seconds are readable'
**9:09**
